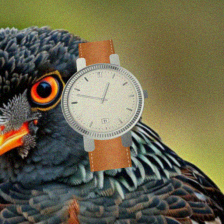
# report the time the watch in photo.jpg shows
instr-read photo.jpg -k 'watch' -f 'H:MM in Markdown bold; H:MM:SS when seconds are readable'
**12:48**
